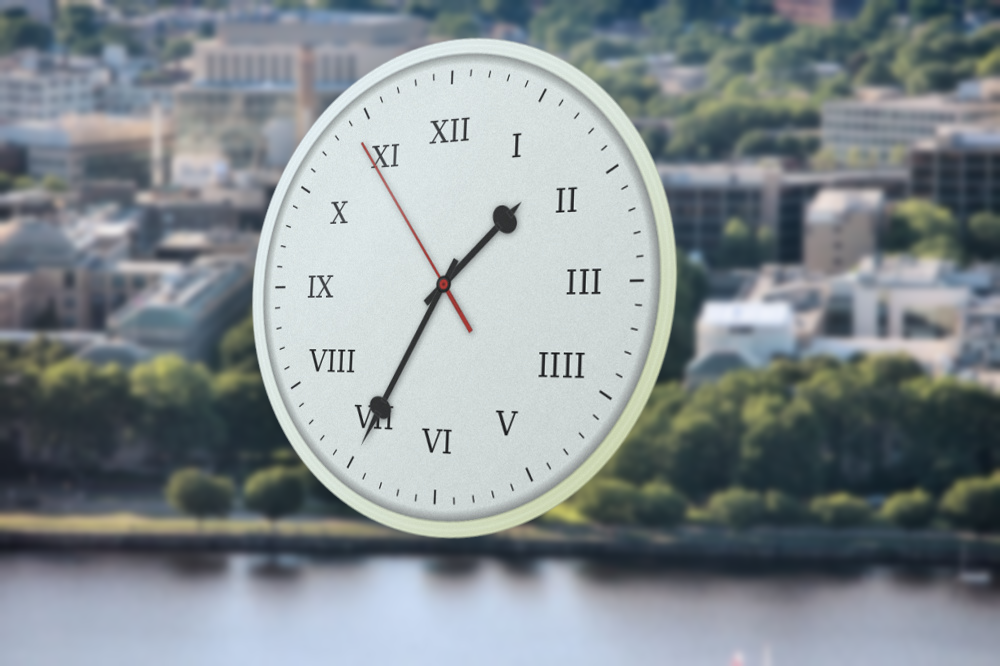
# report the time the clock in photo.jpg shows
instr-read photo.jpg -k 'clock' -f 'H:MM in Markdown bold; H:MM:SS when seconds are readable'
**1:34:54**
